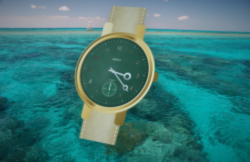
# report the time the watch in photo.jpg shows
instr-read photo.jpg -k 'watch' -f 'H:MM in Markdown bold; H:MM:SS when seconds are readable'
**3:22**
